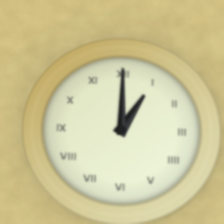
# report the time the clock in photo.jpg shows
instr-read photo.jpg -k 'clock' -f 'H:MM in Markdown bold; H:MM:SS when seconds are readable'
**1:00**
